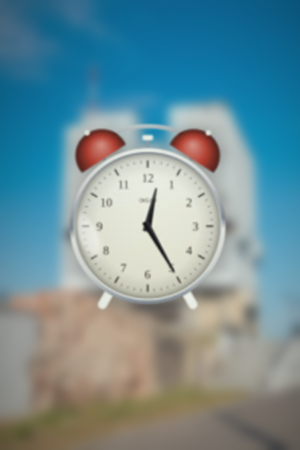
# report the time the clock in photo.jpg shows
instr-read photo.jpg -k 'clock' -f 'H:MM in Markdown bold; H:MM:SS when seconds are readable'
**12:25**
